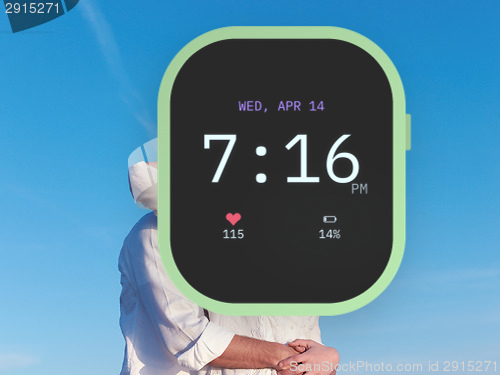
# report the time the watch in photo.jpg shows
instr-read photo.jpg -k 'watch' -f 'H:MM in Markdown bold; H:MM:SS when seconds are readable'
**7:16**
